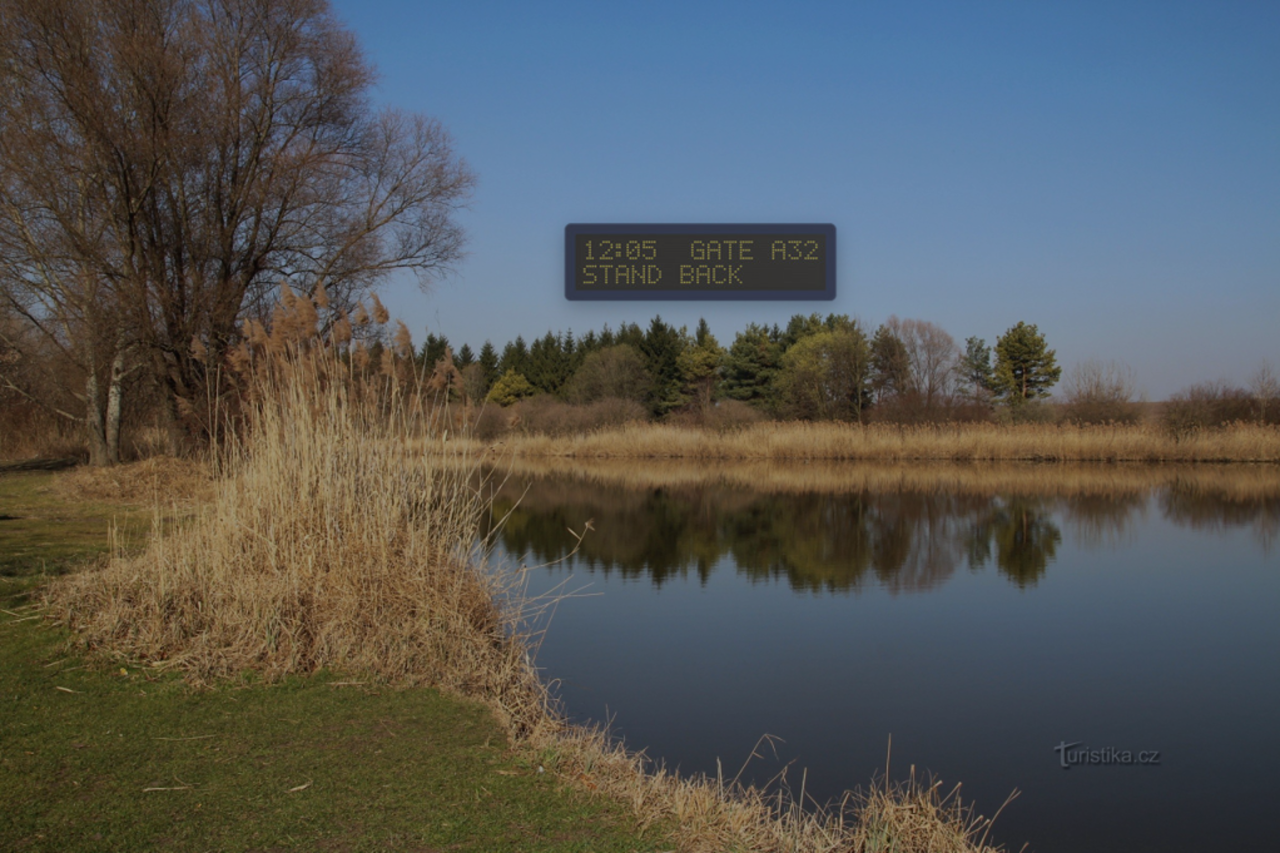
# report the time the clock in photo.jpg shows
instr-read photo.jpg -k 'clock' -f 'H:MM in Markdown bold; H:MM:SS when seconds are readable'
**12:05**
